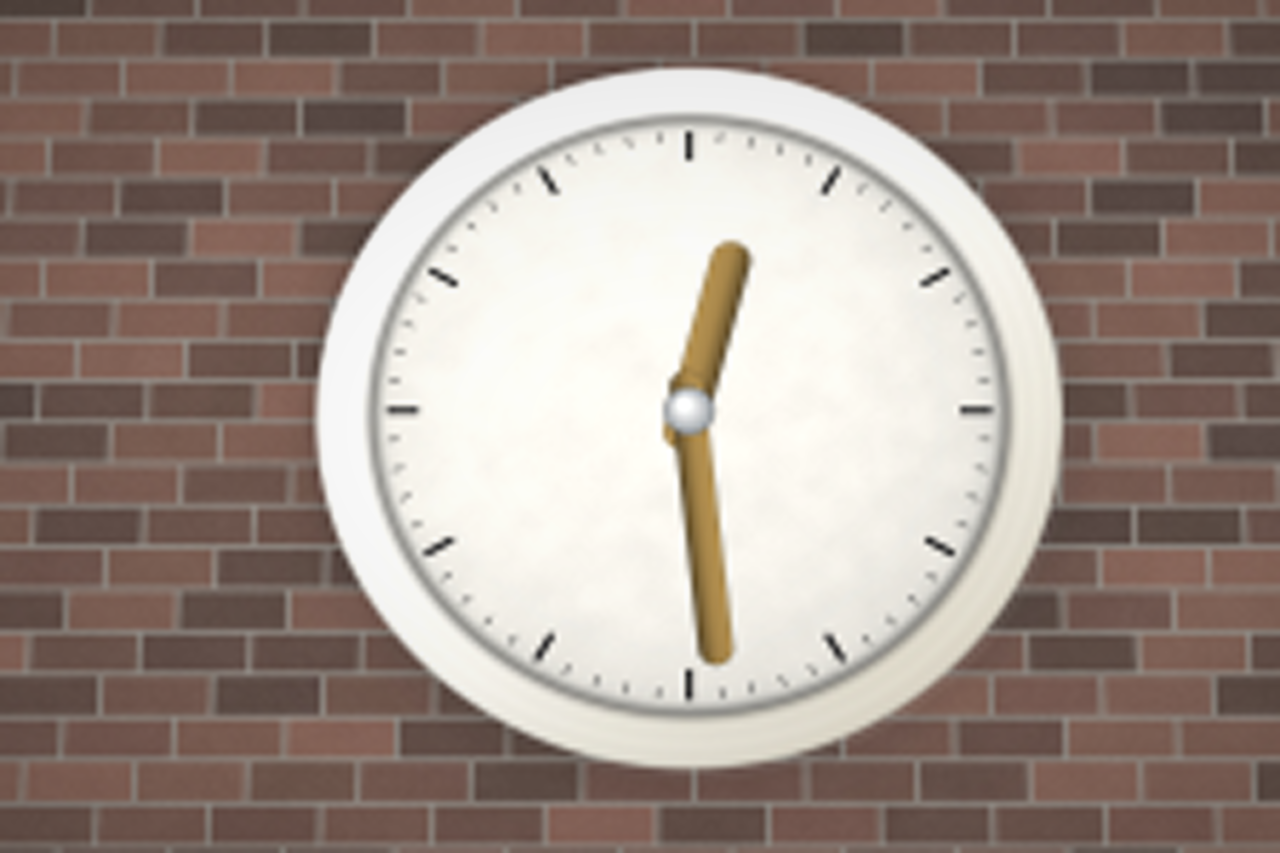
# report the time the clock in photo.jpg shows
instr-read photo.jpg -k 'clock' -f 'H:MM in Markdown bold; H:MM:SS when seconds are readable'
**12:29**
